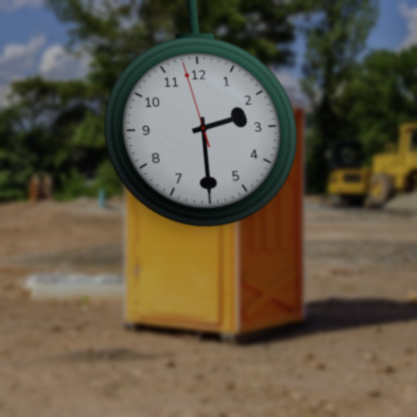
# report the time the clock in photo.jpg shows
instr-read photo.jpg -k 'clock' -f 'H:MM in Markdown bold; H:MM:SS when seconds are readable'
**2:29:58**
